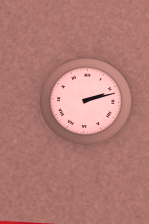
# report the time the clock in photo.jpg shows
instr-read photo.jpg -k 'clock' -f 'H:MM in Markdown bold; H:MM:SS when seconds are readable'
**2:12**
